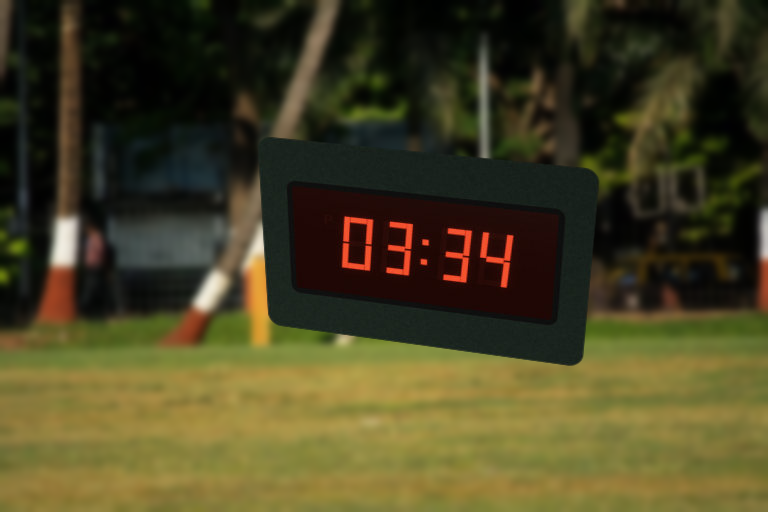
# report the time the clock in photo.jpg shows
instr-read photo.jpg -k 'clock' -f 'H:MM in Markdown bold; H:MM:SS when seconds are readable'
**3:34**
